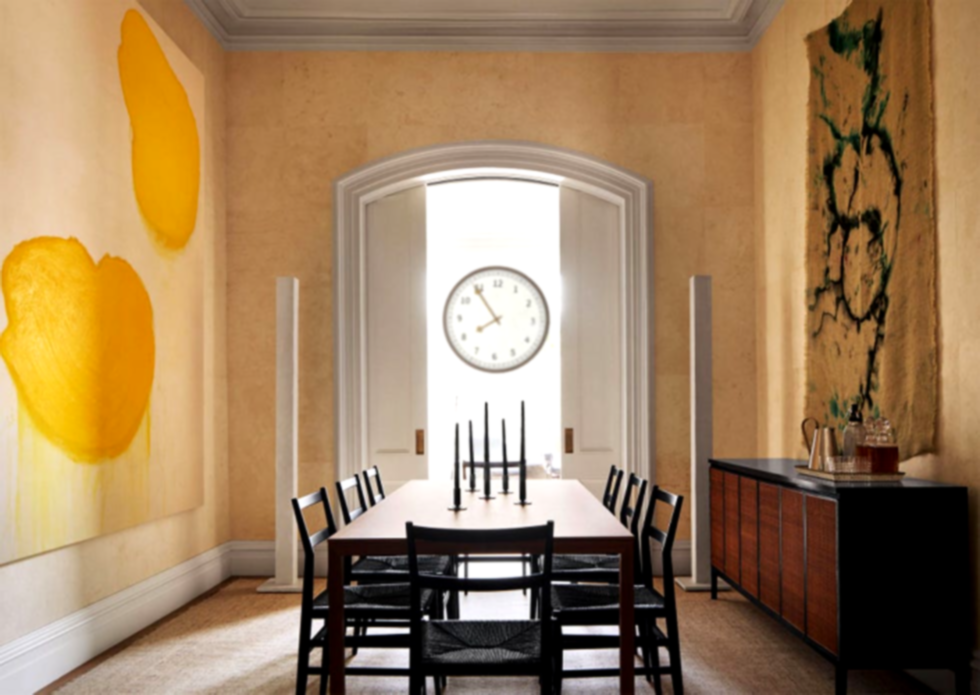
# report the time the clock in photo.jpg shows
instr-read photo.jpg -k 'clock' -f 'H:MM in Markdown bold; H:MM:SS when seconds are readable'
**7:54**
